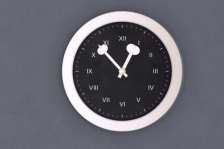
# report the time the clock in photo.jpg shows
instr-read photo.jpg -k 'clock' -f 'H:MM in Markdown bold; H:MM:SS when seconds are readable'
**12:53**
